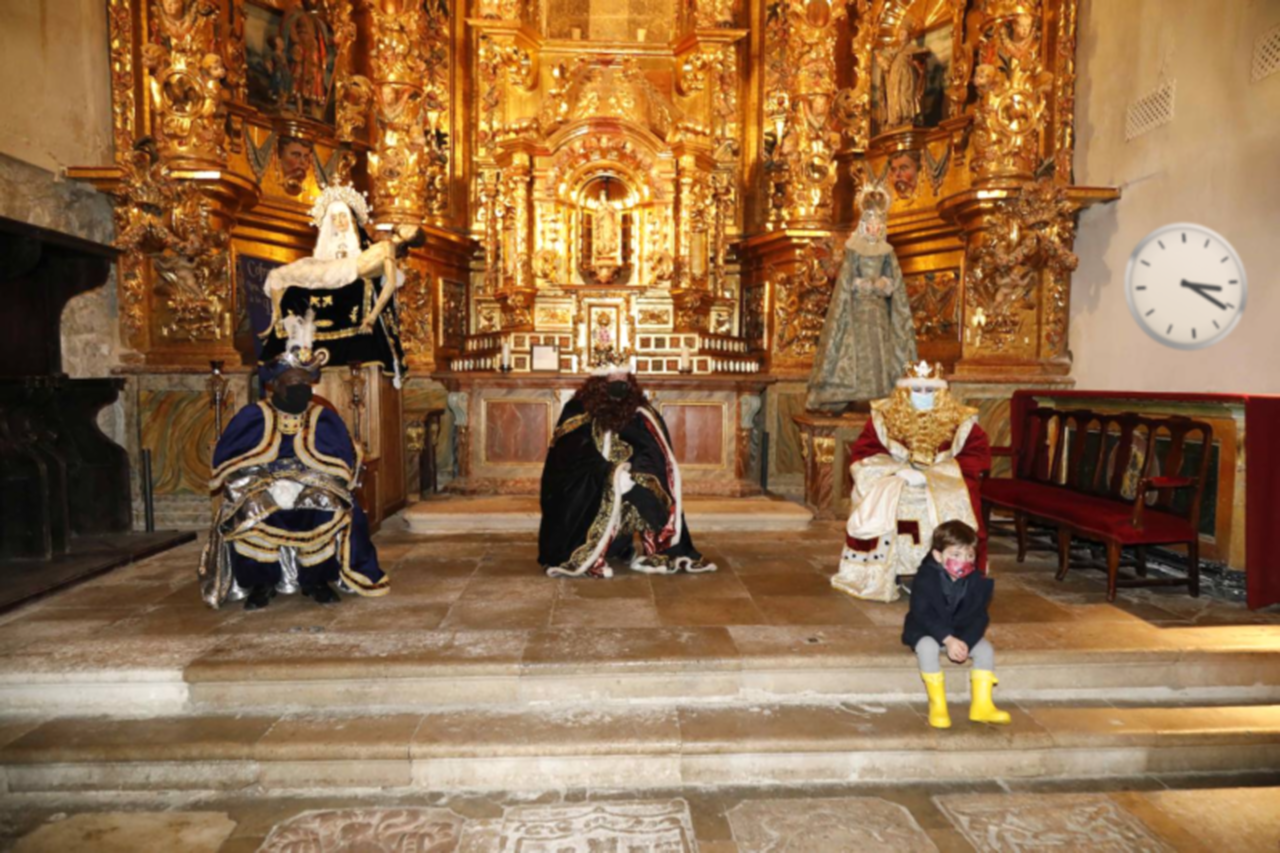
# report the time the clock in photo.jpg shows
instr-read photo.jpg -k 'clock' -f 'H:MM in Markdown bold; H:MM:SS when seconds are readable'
**3:21**
